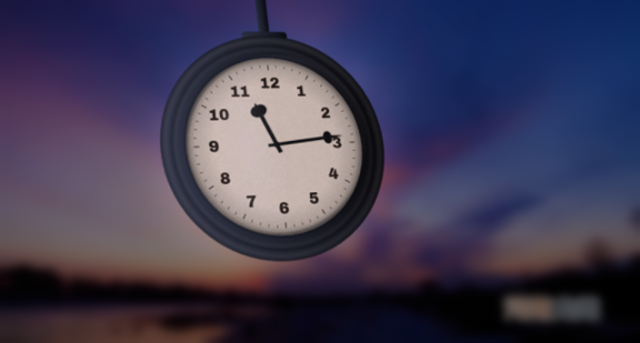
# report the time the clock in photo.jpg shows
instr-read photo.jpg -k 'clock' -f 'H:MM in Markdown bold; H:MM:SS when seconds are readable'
**11:14**
